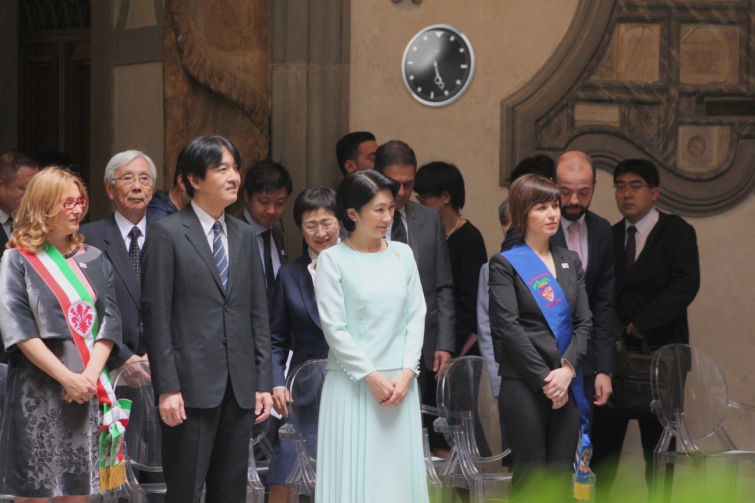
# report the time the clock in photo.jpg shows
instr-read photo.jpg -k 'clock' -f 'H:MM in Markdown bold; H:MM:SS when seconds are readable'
**5:26**
